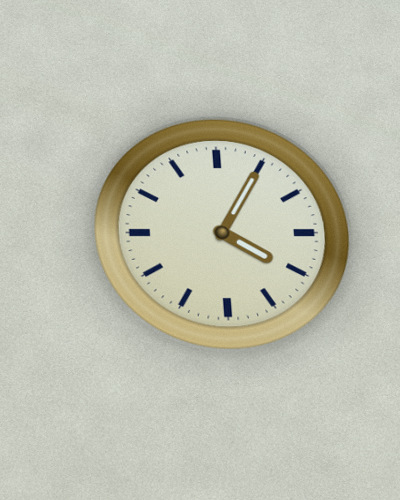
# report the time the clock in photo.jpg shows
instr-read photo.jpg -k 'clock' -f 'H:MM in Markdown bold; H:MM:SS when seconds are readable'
**4:05**
